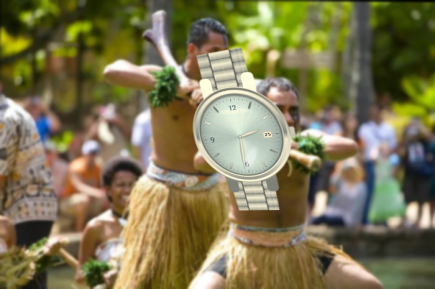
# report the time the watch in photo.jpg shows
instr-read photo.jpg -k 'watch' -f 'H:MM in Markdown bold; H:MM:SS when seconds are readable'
**2:31**
